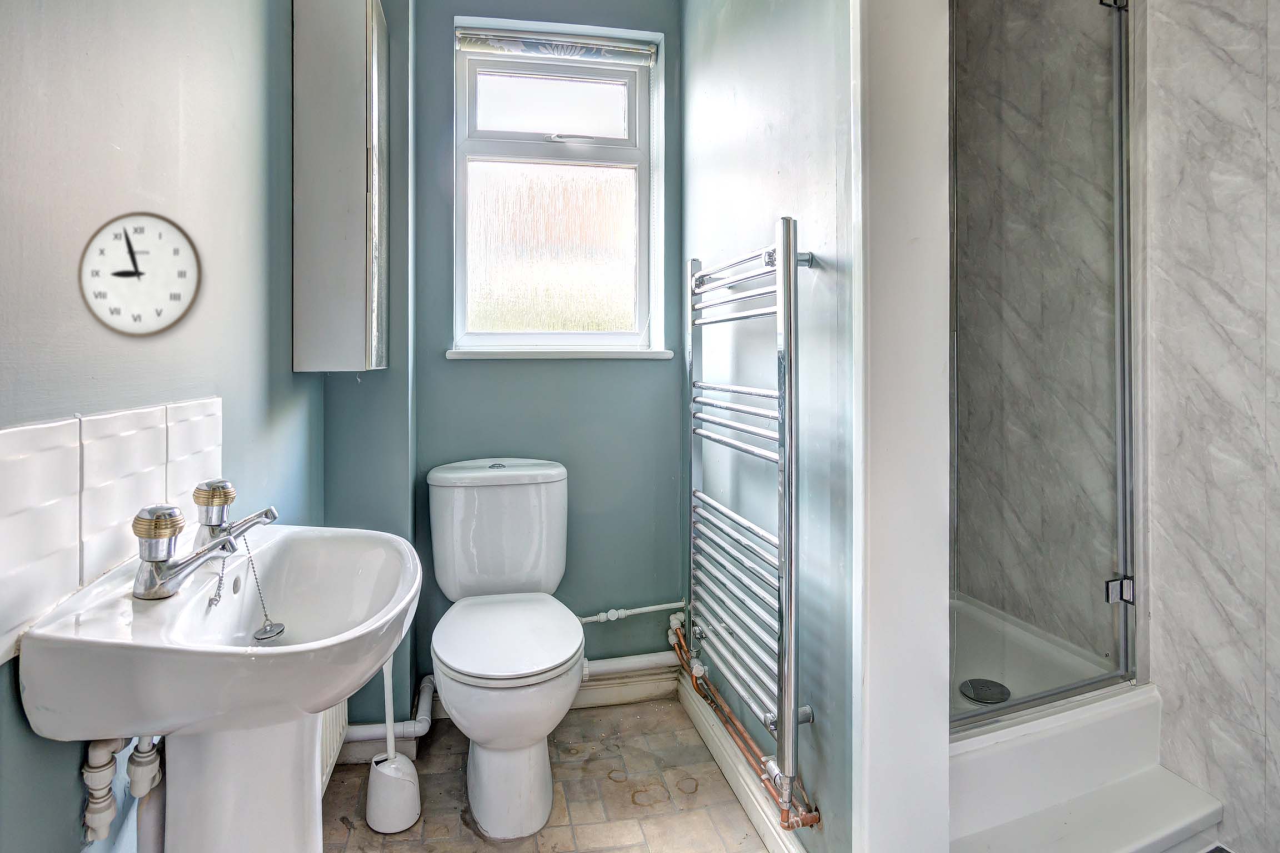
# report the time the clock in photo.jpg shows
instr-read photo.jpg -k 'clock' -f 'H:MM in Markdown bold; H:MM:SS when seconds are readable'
**8:57**
